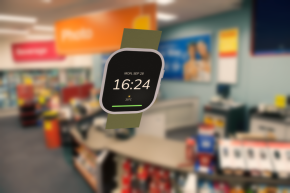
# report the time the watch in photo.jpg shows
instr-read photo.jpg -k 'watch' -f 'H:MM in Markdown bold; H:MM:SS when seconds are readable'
**16:24**
